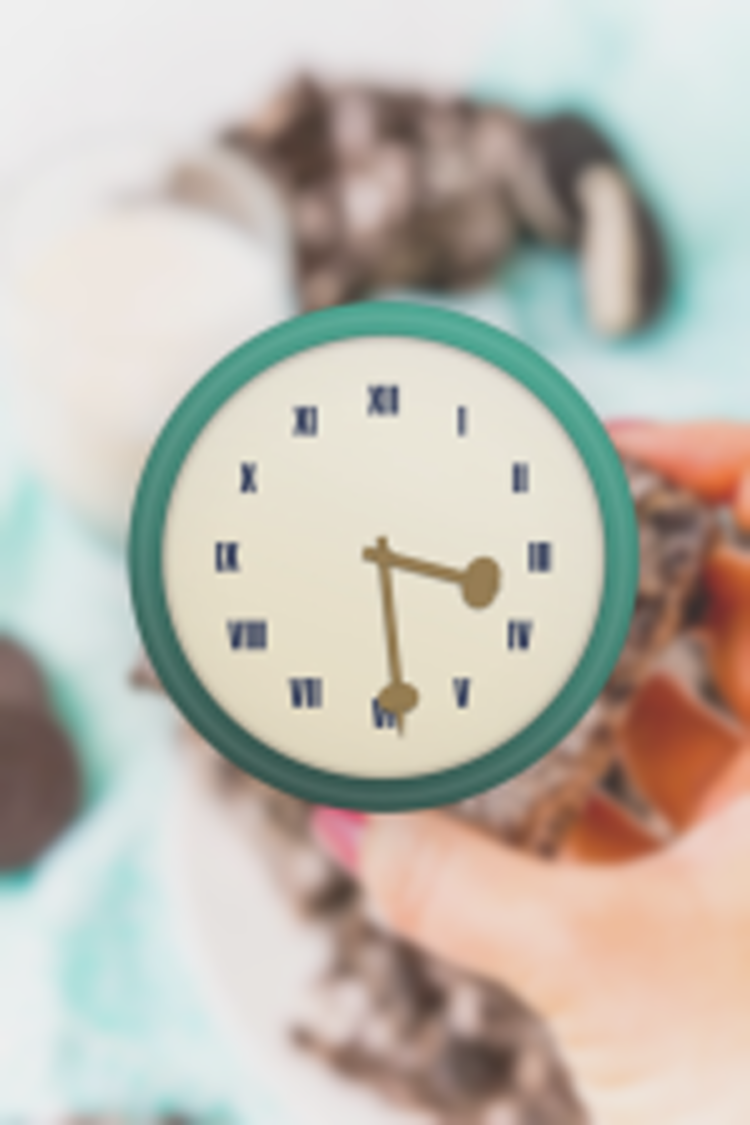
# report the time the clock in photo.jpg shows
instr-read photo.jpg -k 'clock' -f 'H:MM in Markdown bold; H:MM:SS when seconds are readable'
**3:29**
